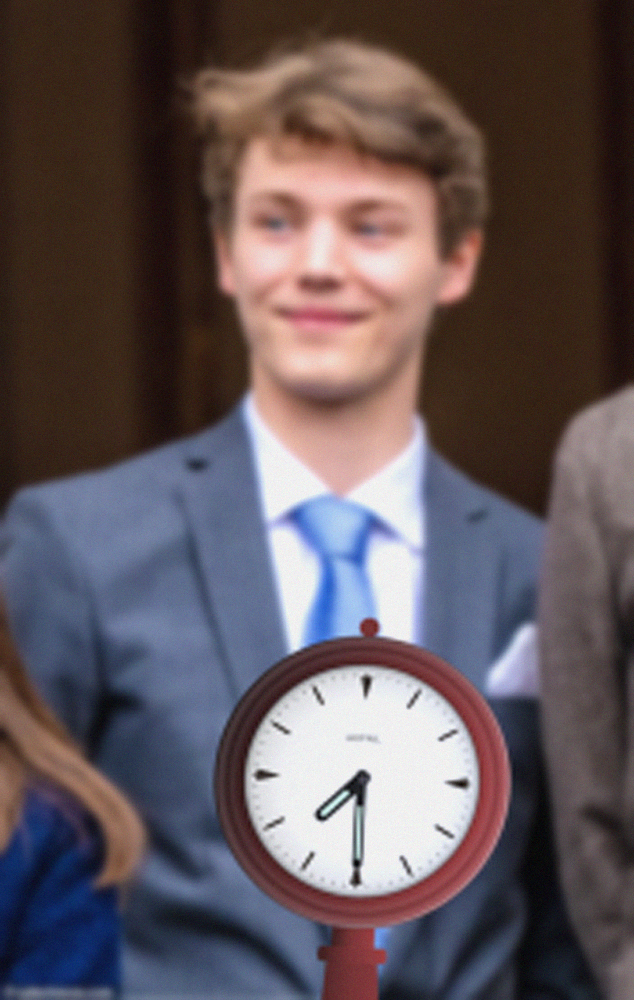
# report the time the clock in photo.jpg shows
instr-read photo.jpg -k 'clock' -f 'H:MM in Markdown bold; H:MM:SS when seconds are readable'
**7:30**
